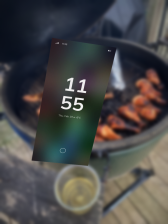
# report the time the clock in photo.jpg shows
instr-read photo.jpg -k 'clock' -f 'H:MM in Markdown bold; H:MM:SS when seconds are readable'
**11:55**
